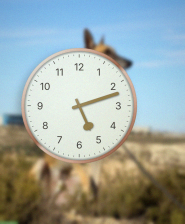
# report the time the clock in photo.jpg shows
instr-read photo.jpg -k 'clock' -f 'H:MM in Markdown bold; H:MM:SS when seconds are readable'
**5:12**
